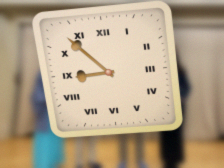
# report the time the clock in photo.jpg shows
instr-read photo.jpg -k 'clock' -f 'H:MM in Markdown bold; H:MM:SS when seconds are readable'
**8:53**
